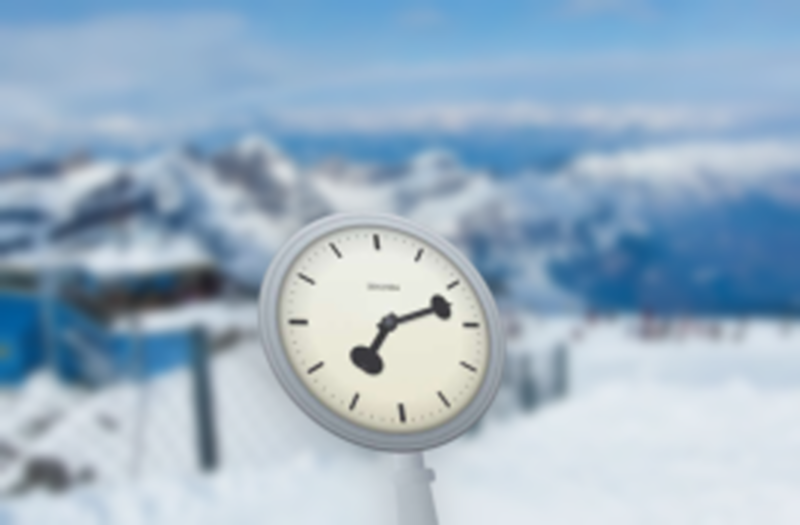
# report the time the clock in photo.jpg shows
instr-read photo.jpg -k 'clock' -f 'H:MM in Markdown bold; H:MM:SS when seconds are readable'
**7:12**
